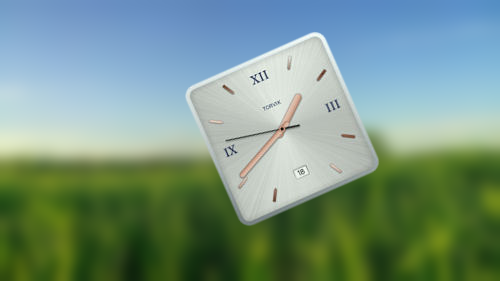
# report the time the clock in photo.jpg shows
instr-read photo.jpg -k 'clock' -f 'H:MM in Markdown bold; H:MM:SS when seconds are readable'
**1:40:47**
